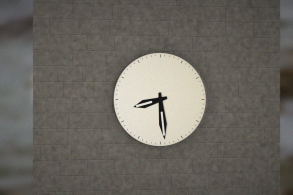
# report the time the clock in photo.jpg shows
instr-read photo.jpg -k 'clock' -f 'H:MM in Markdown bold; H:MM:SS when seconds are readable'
**8:29**
